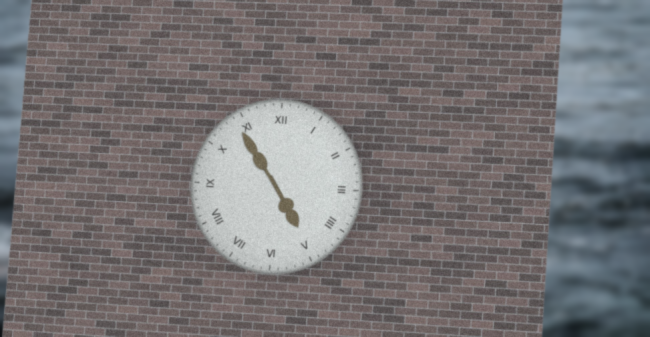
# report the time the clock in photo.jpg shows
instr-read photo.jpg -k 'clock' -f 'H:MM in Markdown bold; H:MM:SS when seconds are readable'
**4:54**
